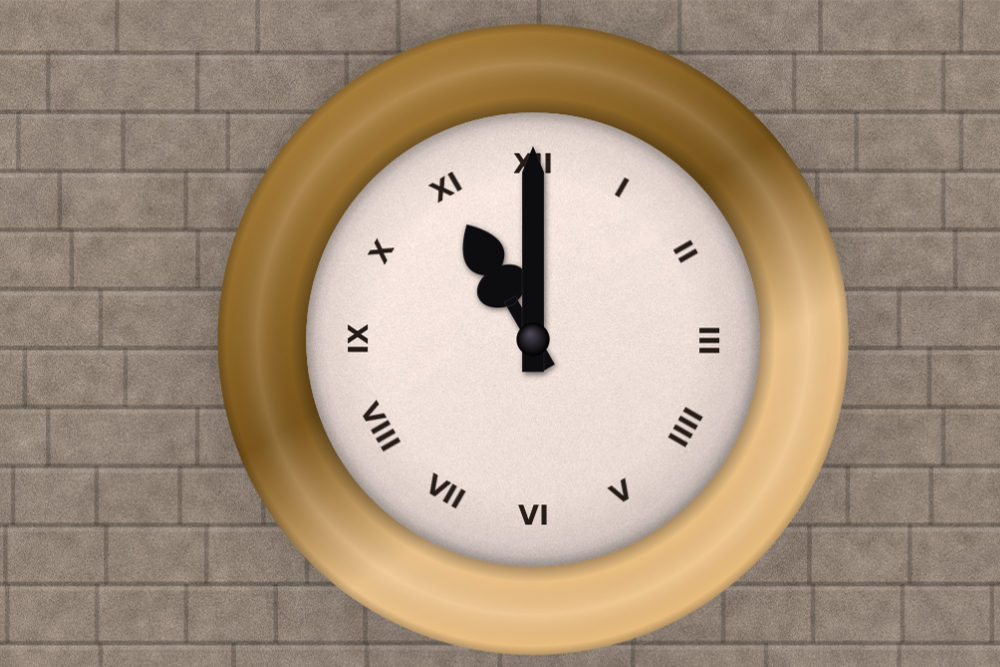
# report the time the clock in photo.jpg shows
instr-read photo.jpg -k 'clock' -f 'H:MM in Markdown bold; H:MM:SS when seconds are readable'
**11:00**
